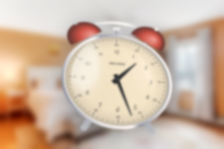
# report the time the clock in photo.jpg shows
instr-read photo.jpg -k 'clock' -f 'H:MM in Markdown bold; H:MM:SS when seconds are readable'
**1:27**
